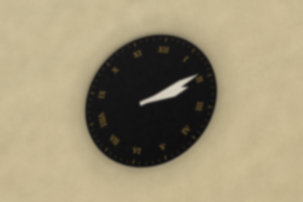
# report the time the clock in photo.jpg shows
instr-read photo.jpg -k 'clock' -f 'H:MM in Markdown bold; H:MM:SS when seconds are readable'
**2:09**
